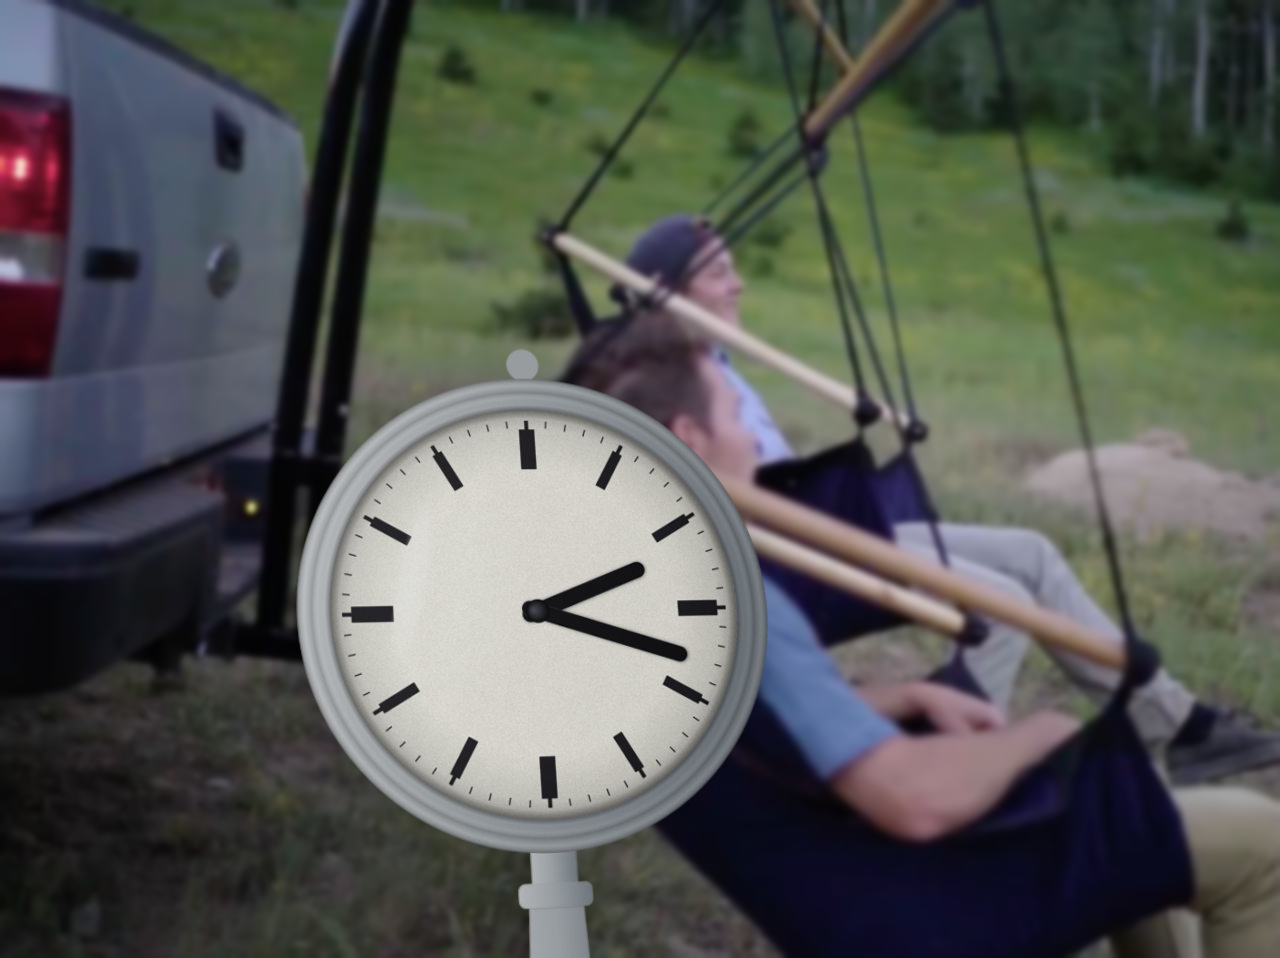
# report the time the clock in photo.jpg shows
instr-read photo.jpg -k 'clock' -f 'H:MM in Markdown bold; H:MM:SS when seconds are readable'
**2:18**
